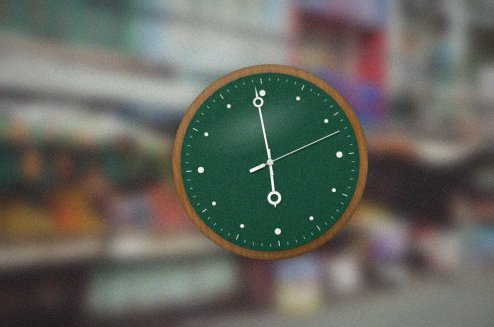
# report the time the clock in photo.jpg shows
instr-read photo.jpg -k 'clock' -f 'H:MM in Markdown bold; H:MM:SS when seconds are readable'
**5:59:12**
